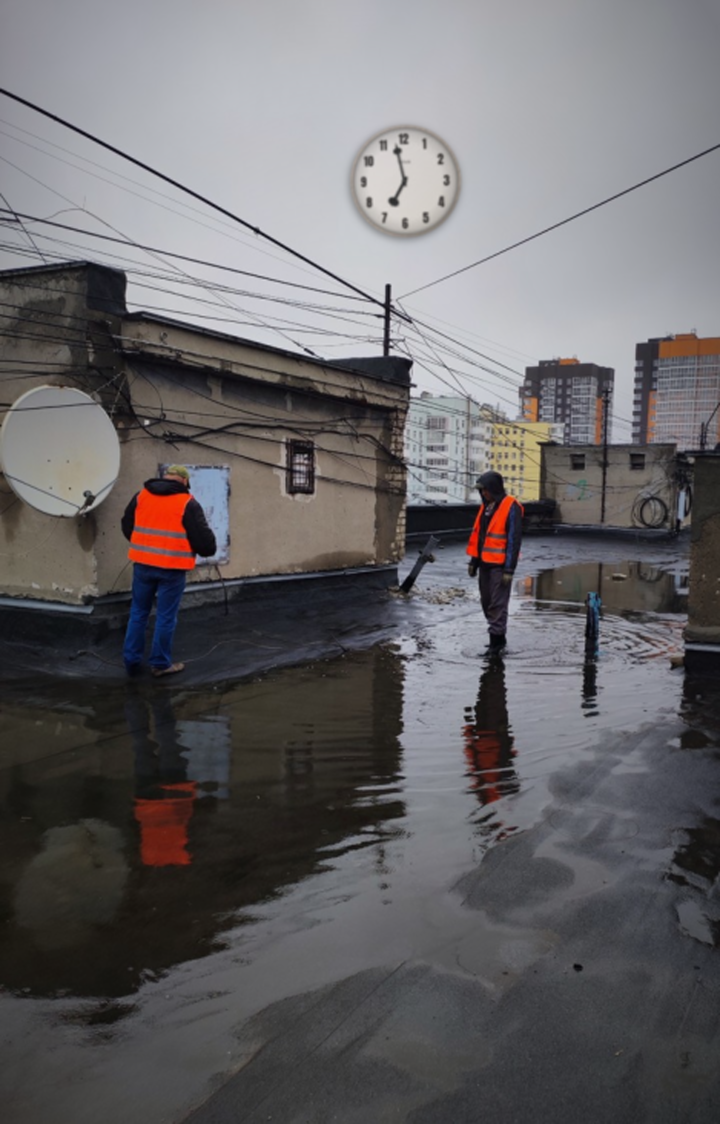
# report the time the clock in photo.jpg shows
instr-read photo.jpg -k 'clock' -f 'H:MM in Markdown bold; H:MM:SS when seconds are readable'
**6:58**
